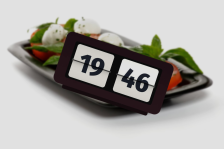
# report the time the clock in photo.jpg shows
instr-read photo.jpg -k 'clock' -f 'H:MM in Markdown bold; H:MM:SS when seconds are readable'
**19:46**
